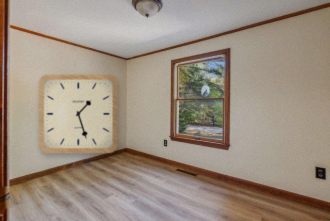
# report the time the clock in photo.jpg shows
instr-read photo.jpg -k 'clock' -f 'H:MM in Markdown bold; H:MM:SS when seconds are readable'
**1:27**
